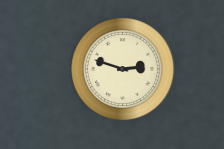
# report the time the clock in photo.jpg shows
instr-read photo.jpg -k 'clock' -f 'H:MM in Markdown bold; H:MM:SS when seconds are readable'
**2:48**
